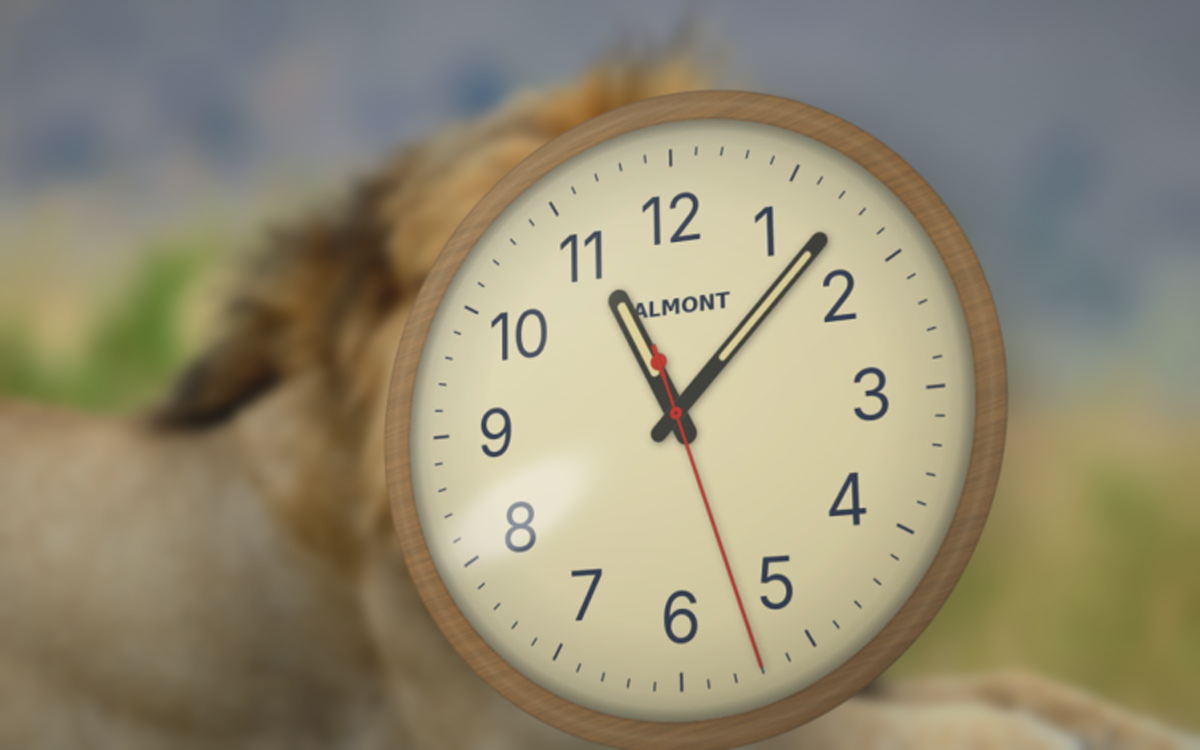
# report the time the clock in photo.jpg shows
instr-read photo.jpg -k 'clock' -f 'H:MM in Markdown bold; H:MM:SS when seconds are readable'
**11:07:27**
